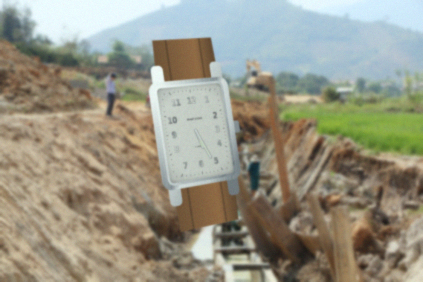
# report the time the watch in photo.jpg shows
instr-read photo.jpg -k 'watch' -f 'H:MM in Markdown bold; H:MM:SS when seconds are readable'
**5:26**
